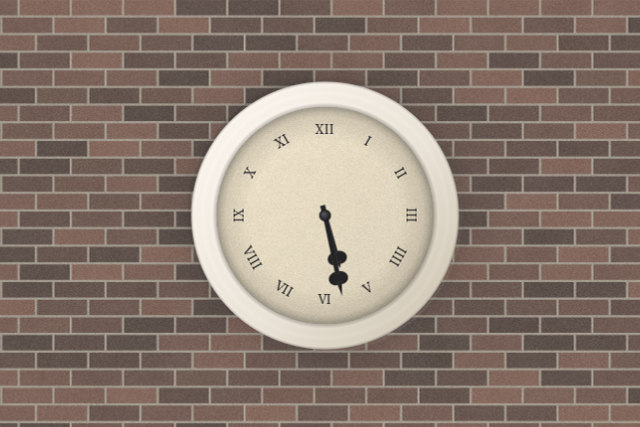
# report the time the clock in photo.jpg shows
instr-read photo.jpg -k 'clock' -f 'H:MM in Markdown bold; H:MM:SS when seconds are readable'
**5:28**
